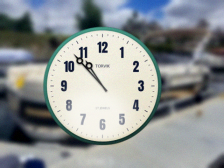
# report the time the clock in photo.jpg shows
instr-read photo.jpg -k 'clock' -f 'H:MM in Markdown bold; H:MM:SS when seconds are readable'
**10:53**
